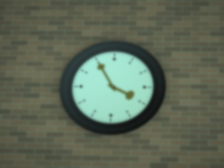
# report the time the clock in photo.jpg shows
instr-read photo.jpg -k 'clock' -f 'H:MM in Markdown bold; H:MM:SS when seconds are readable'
**3:55**
